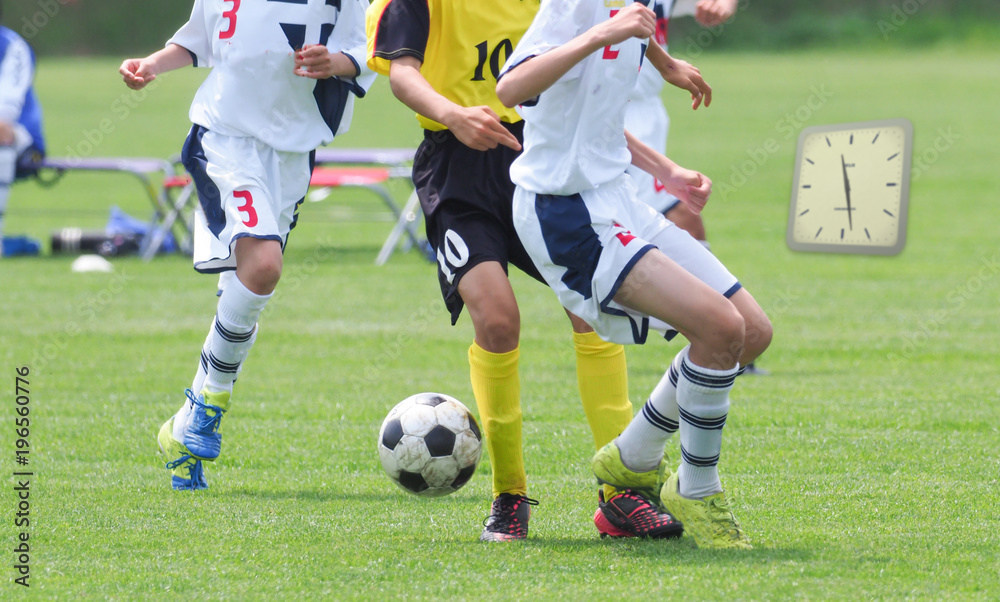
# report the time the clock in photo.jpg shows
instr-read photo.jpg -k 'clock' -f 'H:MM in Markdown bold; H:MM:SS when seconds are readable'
**11:28**
